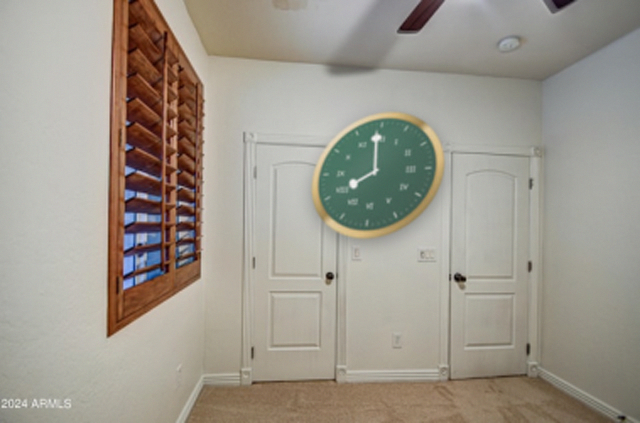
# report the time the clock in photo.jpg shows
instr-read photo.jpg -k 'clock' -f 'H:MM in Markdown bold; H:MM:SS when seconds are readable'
**7:59**
